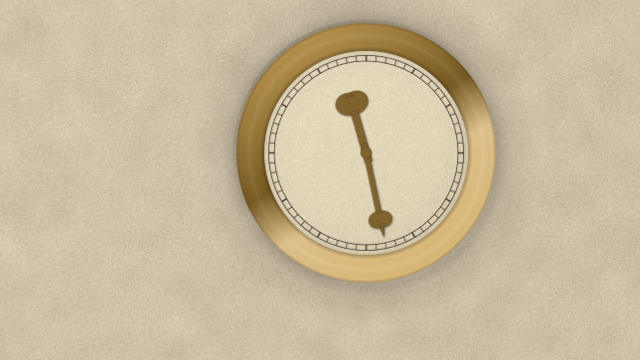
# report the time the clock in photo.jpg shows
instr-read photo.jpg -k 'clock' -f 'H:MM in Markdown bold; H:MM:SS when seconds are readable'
**11:28**
